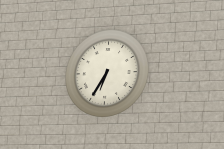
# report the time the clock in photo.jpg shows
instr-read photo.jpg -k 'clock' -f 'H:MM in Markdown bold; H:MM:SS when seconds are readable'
**6:35**
